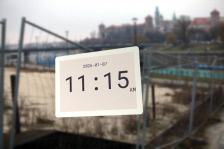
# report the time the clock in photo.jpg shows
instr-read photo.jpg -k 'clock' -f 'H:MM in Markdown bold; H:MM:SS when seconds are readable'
**11:15**
